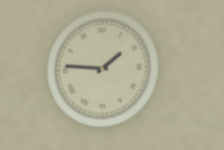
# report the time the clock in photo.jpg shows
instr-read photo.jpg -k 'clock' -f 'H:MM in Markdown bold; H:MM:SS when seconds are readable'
**1:46**
